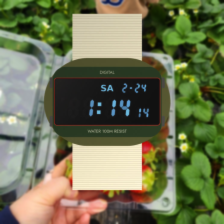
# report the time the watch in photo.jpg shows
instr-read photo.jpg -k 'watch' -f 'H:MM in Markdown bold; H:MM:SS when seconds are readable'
**1:14:14**
